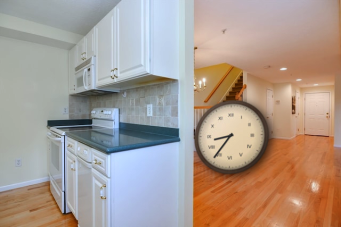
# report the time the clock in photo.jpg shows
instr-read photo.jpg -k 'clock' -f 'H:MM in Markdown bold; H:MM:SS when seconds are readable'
**8:36**
